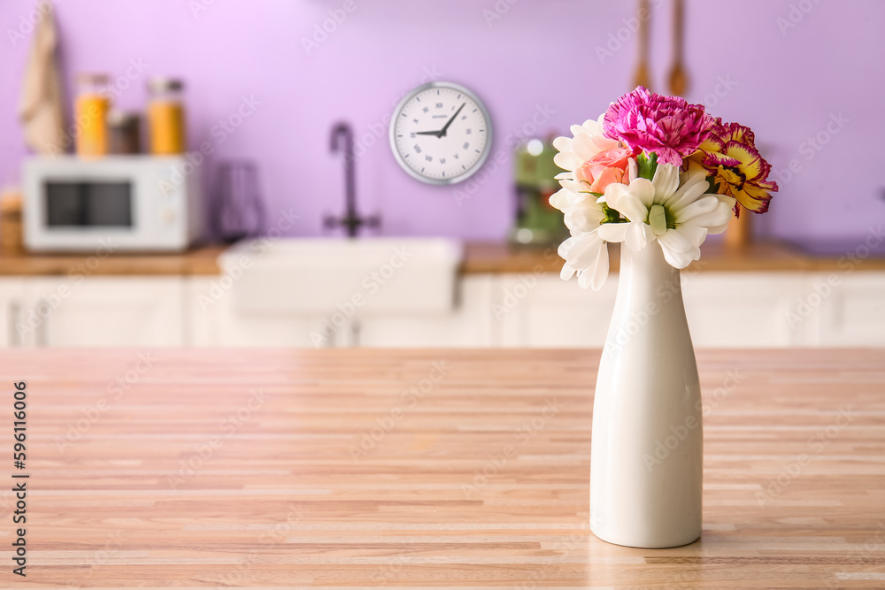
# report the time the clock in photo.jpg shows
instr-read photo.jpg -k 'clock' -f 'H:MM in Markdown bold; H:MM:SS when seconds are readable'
**9:07**
